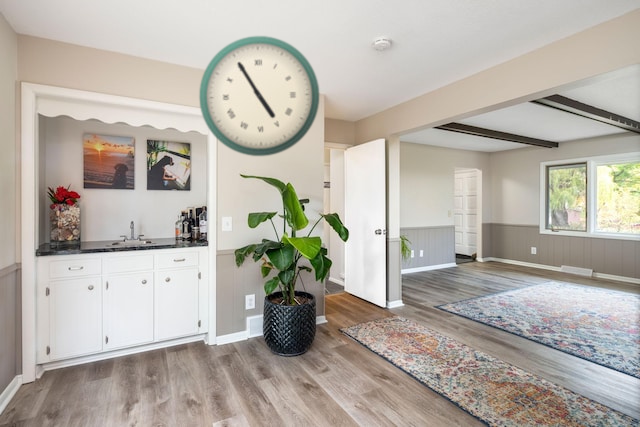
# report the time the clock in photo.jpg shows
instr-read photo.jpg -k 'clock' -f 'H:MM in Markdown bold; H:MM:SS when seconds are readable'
**4:55**
